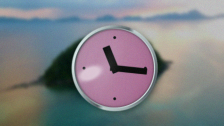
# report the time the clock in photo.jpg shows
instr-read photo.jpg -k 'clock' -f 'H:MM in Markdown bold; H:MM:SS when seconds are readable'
**11:16**
